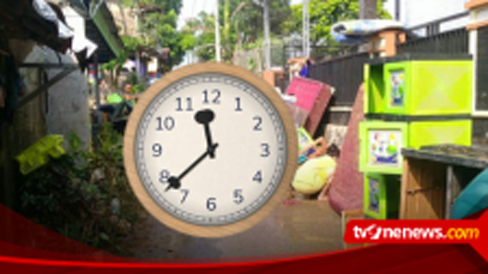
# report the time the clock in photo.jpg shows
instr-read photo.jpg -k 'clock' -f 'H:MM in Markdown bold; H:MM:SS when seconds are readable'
**11:38**
